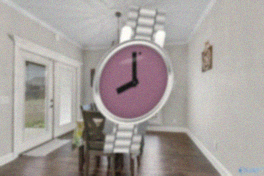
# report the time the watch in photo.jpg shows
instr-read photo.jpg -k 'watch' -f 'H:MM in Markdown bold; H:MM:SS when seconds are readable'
**7:58**
